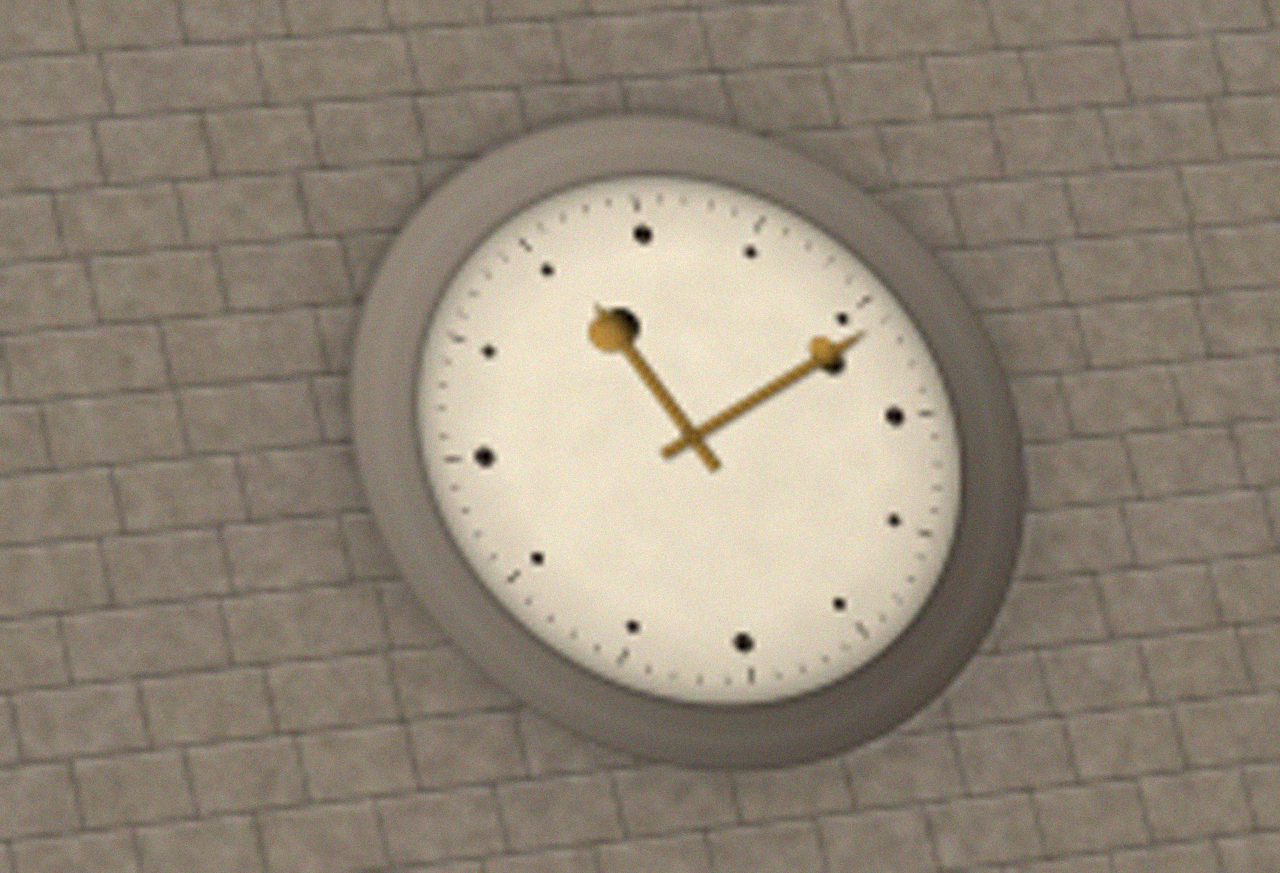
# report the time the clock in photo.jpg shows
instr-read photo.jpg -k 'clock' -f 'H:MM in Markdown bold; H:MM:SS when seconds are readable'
**11:11**
